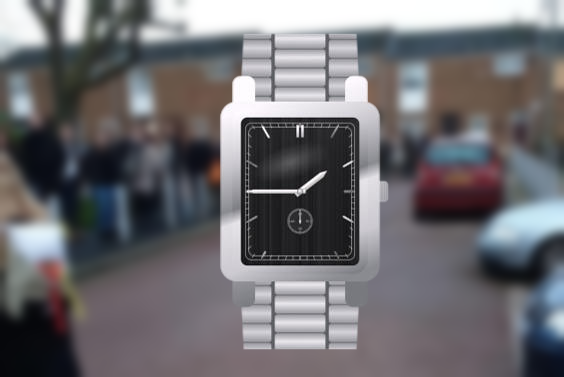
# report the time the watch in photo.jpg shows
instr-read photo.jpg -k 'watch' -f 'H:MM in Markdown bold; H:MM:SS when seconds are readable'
**1:45**
